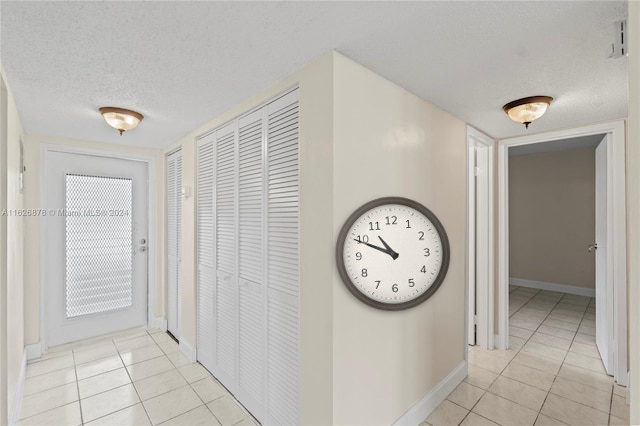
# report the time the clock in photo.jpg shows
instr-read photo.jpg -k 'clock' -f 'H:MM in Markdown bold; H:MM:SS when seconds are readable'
**10:49**
